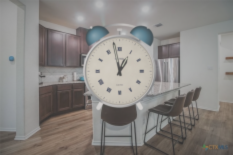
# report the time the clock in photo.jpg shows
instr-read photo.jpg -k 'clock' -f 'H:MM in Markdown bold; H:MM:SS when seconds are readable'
**12:58**
